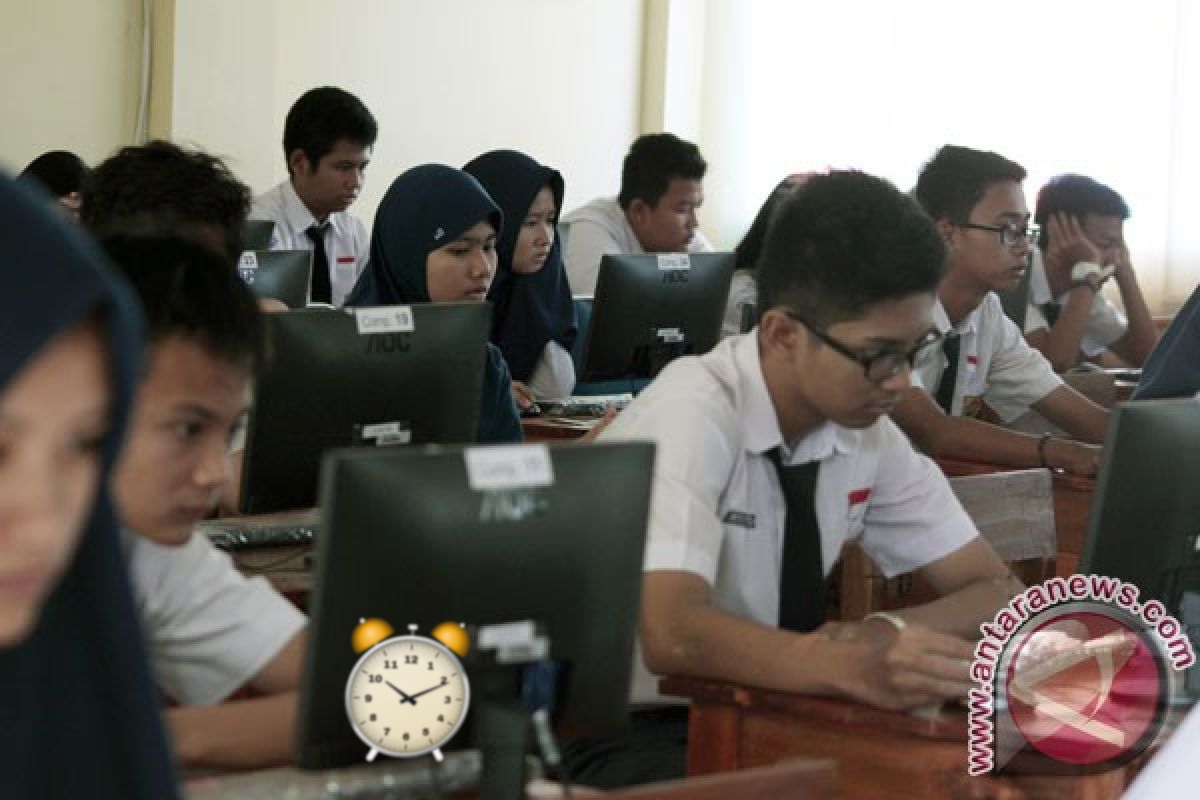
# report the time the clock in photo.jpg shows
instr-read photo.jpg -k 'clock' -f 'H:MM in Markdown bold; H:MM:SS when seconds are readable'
**10:11**
